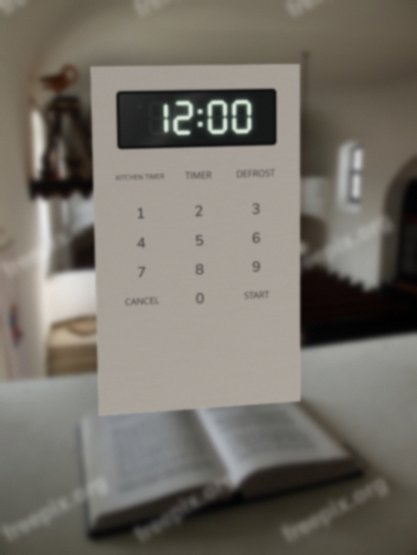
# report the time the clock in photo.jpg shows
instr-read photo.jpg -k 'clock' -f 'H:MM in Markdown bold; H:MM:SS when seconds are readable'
**12:00**
